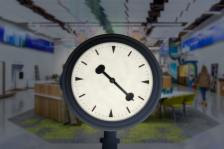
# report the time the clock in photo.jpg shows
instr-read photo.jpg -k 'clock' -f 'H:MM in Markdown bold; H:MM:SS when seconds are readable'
**10:22**
